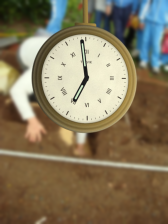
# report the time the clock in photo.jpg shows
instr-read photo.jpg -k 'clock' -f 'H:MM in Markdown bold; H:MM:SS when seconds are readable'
**6:59**
